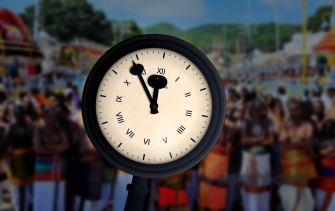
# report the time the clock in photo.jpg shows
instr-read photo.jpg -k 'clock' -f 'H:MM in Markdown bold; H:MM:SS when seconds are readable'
**11:54**
